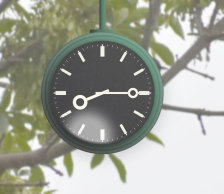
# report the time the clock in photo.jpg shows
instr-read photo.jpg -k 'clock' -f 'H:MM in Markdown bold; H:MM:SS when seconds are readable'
**8:15**
